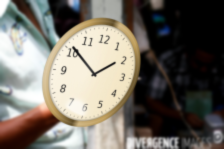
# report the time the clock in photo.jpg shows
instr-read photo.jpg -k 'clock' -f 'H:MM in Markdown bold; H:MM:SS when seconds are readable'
**1:51**
